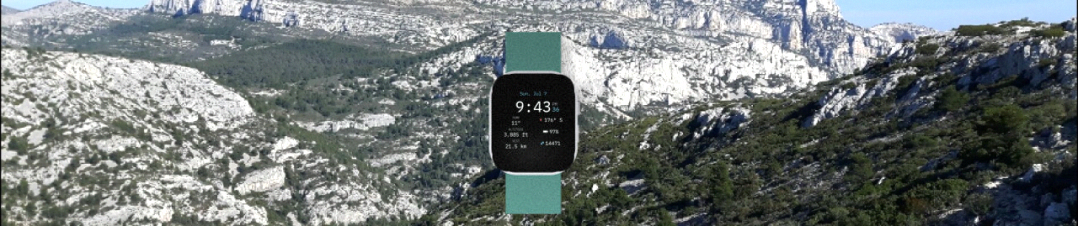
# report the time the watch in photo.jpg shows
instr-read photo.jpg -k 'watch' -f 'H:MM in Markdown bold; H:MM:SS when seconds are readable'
**9:43**
